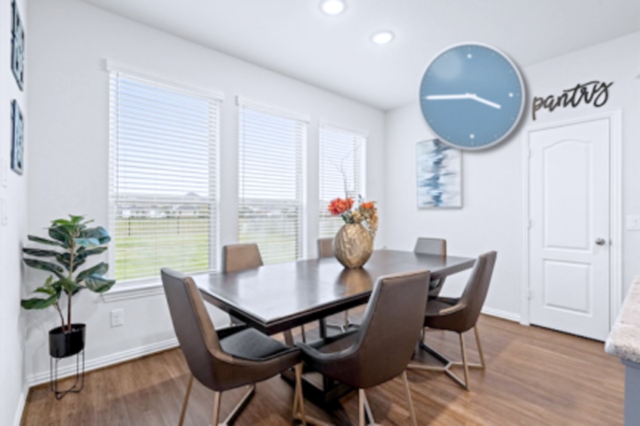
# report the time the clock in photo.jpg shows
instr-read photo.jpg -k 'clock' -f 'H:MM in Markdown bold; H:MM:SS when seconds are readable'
**3:45**
